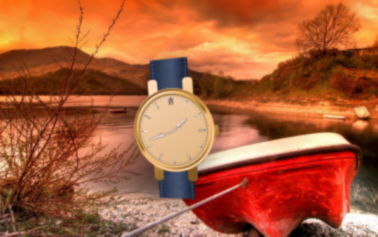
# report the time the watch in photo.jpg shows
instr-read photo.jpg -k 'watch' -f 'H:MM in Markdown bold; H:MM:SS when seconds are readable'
**1:42**
